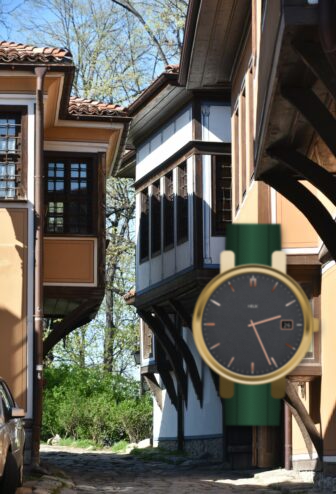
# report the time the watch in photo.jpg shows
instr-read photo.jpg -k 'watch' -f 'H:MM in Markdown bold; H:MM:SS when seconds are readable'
**2:26**
